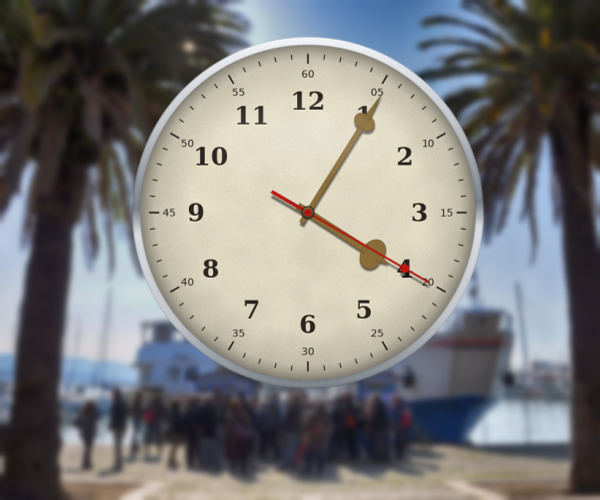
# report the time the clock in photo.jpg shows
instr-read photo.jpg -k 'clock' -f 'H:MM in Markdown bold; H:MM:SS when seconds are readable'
**4:05:20**
